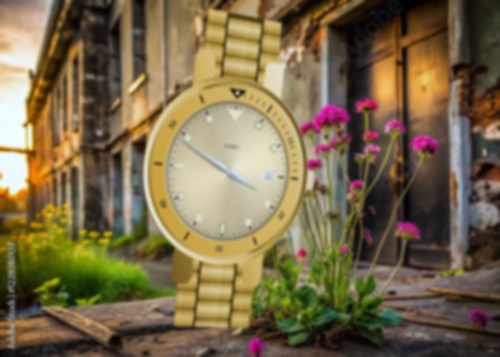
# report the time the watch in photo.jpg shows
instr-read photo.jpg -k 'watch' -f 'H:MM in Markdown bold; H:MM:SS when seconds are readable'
**3:49**
